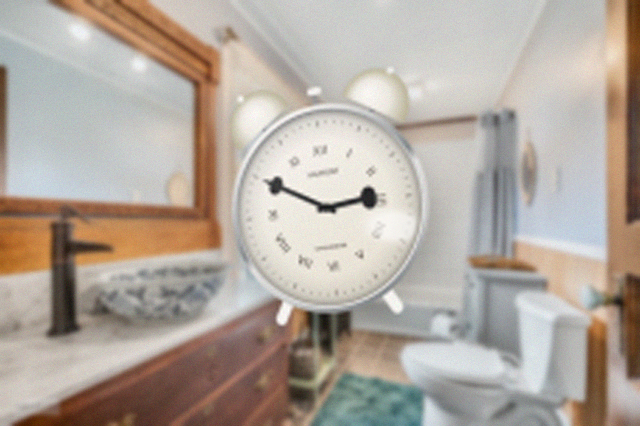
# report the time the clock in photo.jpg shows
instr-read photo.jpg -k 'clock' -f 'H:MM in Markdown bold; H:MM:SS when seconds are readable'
**2:50**
